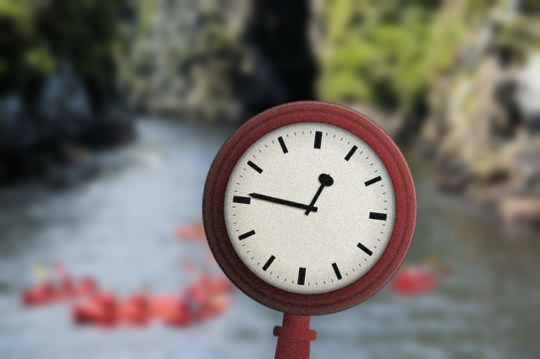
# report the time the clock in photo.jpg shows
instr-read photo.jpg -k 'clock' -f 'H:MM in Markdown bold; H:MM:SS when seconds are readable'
**12:46**
